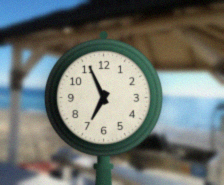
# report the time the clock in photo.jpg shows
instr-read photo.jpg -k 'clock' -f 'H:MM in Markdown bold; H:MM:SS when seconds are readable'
**6:56**
